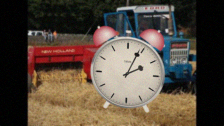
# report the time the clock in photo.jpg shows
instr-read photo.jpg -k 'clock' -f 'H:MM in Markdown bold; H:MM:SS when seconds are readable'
**2:04**
